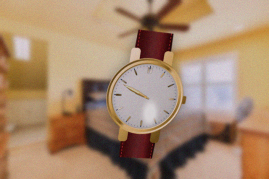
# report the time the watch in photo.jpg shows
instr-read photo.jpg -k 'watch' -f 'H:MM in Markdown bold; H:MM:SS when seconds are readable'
**9:49**
